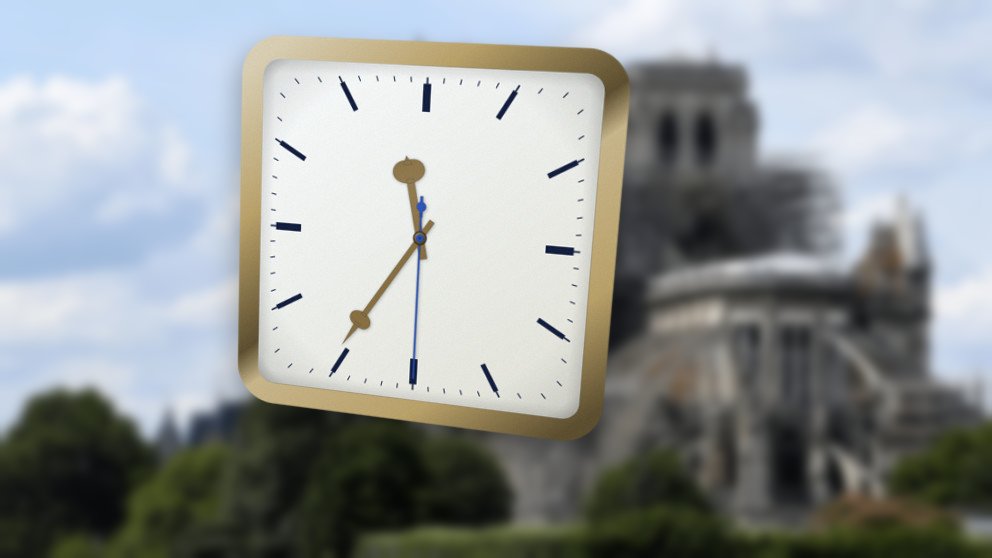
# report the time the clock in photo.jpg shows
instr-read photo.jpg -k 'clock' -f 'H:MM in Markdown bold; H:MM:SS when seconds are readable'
**11:35:30**
